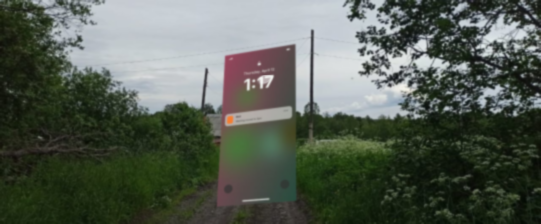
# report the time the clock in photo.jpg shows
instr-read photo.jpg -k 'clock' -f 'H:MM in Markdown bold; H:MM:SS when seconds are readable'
**1:17**
